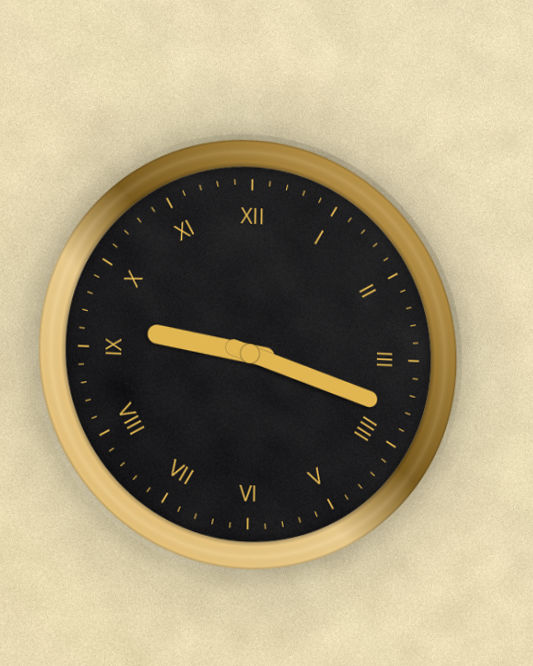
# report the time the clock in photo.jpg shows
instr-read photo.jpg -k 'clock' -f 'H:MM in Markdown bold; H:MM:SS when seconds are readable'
**9:18**
